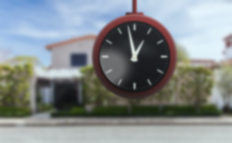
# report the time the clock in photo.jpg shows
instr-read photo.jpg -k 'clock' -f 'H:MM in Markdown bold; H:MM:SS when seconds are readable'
**12:58**
